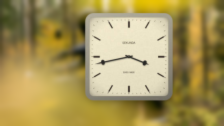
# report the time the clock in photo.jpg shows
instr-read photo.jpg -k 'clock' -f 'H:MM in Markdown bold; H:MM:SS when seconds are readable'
**3:43**
